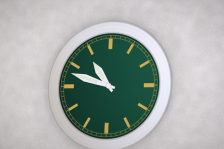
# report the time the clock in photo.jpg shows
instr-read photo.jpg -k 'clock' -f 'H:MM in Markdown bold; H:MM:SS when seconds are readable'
**10:48**
